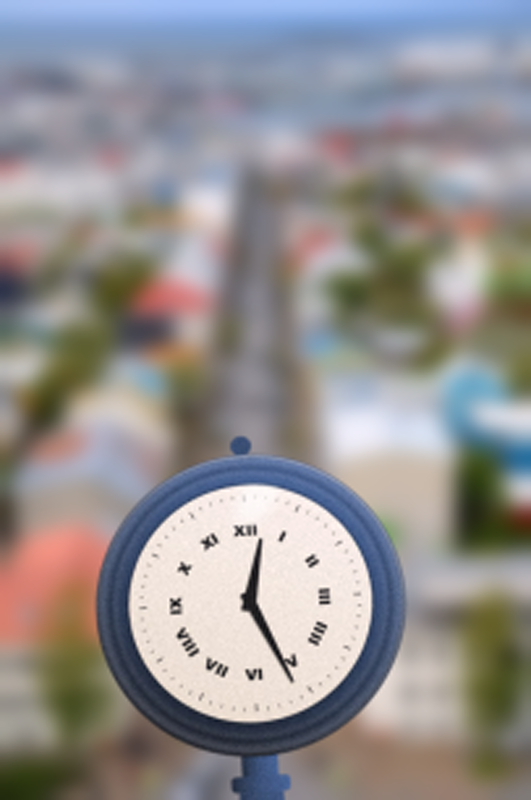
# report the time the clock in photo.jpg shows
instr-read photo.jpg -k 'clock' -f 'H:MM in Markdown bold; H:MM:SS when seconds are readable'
**12:26**
